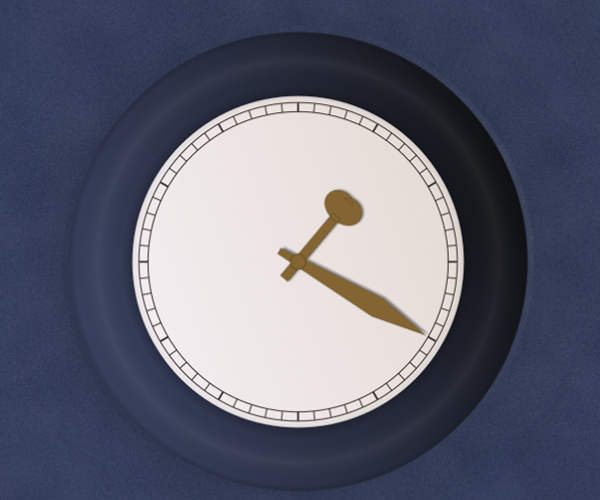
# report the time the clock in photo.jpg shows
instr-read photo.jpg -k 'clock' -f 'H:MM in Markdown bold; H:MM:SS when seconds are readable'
**1:20**
